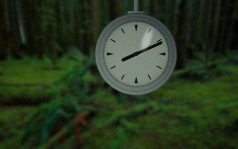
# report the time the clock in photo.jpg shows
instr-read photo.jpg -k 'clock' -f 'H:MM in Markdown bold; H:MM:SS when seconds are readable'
**8:11**
